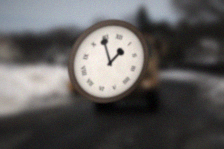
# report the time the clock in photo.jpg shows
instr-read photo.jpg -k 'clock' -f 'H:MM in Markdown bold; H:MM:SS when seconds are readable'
**12:54**
